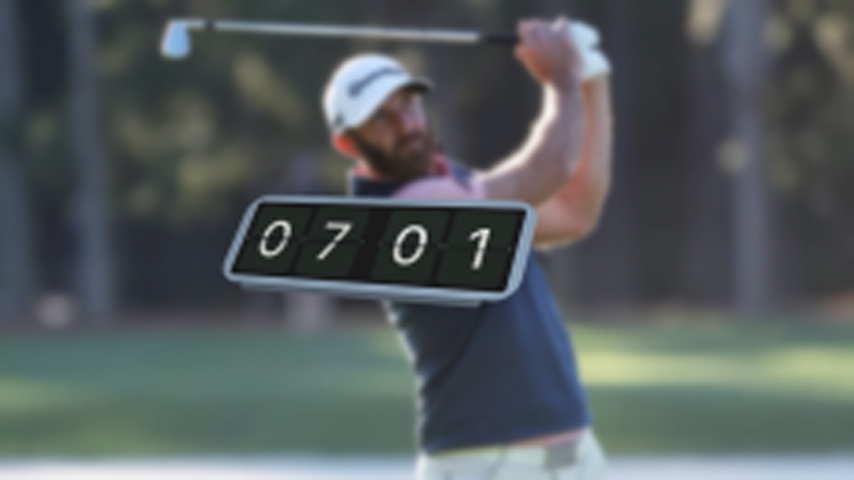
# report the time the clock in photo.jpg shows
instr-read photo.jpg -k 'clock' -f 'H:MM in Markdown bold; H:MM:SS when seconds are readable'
**7:01**
